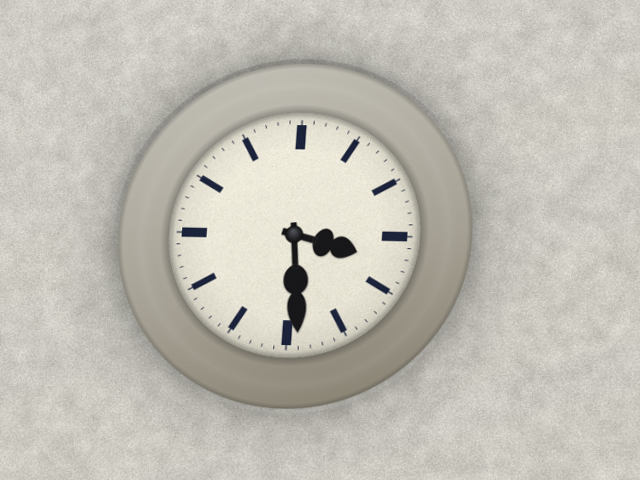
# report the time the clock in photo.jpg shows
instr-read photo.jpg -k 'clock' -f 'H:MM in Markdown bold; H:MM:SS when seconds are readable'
**3:29**
